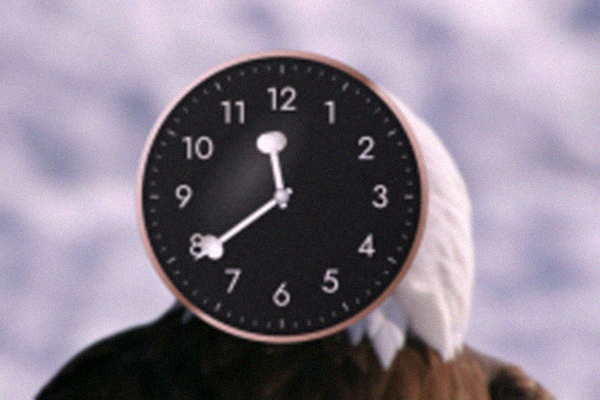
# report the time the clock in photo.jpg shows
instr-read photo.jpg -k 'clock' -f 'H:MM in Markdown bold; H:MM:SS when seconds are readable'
**11:39**
